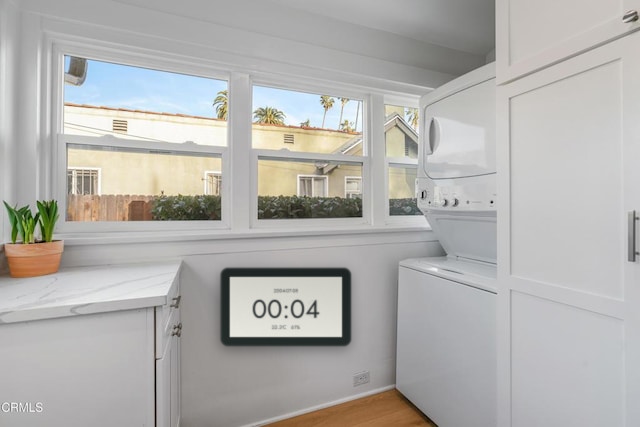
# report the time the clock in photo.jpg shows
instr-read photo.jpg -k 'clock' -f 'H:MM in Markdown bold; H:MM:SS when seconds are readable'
**0:04**
